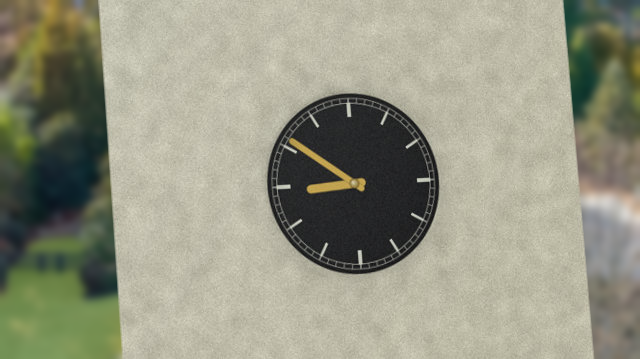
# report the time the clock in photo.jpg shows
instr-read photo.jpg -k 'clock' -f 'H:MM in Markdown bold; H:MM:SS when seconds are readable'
**8:51**
